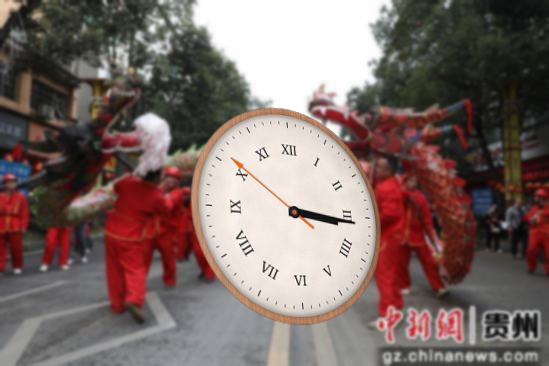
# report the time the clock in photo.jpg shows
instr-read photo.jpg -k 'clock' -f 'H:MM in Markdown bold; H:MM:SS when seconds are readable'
**3:15:51**
